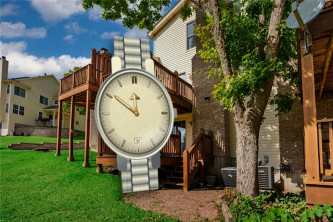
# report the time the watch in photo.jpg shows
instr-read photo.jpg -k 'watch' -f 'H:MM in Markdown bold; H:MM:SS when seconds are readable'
**11:51**
